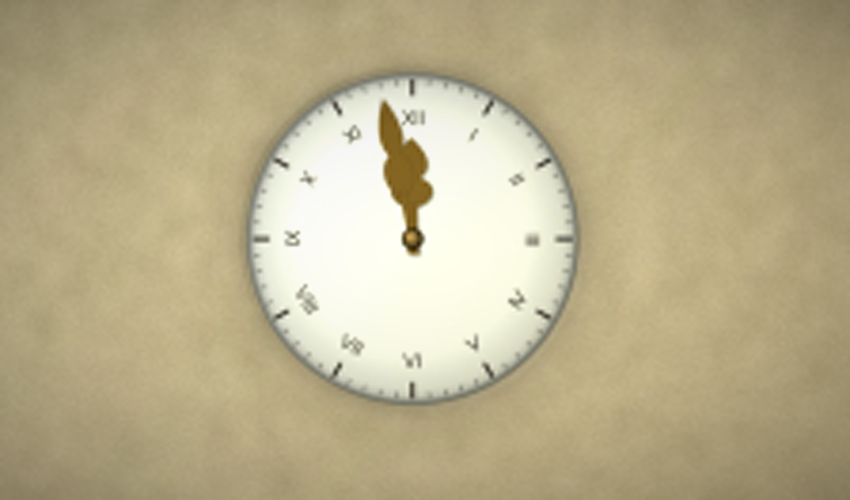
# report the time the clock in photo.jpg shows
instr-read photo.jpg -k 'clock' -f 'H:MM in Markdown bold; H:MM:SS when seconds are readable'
**11:58**
